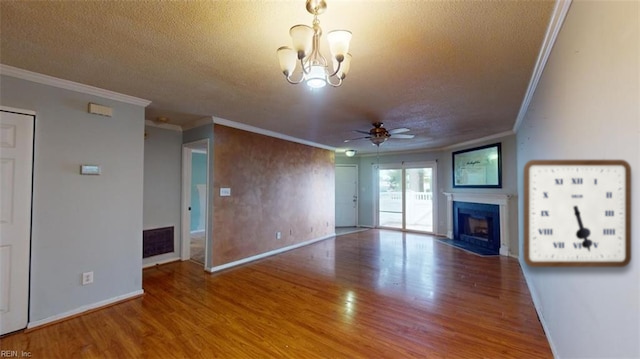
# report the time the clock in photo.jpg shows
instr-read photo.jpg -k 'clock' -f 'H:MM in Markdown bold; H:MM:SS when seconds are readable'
**5:27**
